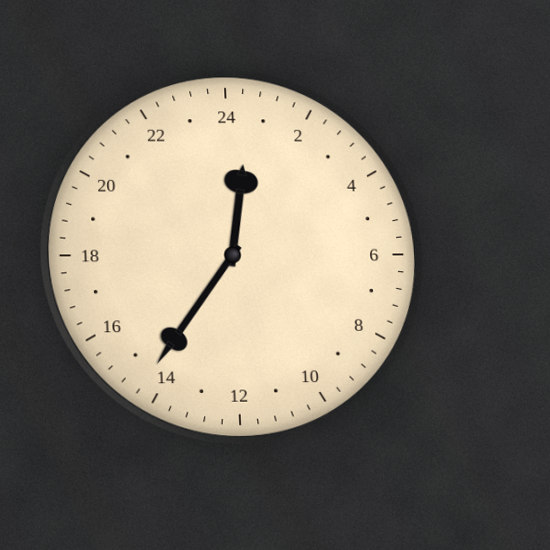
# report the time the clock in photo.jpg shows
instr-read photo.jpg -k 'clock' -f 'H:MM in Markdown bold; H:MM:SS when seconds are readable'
**0:36**
